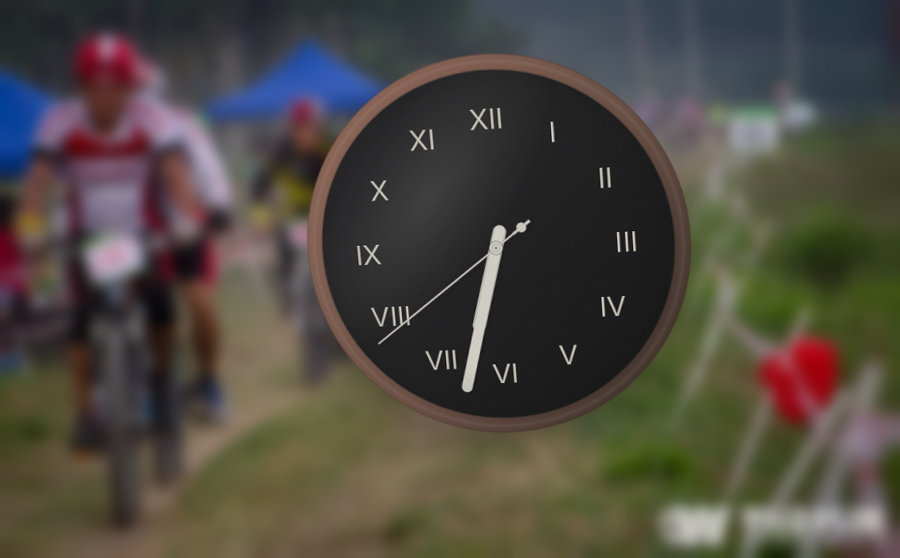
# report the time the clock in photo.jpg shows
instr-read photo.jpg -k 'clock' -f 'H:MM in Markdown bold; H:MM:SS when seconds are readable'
**6:32:39**
